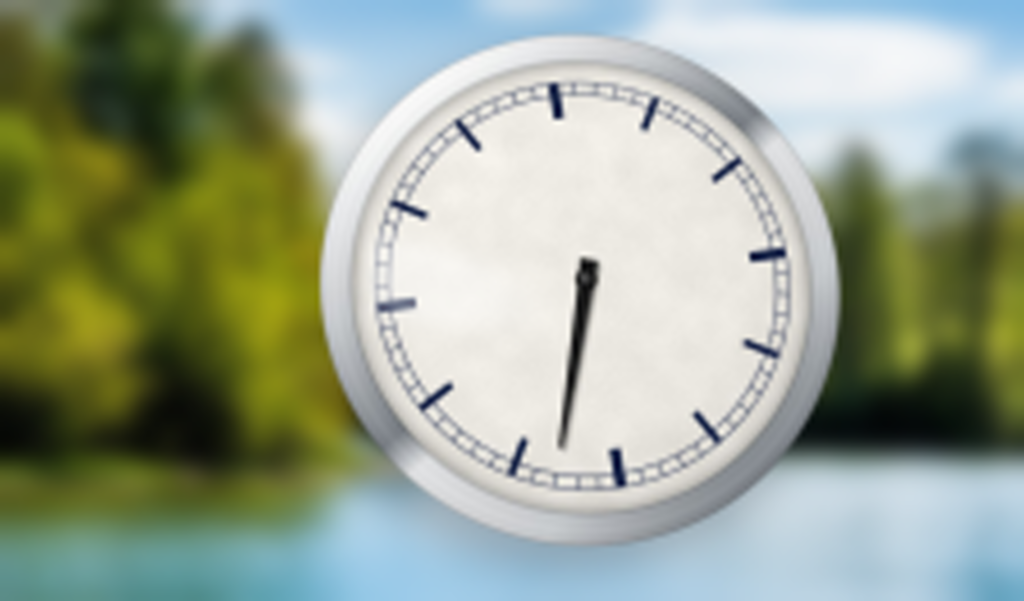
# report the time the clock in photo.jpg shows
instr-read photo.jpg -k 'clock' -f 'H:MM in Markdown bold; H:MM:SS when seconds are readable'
**6:33**
